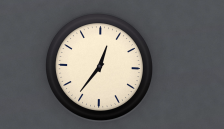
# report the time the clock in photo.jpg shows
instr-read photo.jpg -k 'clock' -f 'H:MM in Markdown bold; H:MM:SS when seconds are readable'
**12:36**
